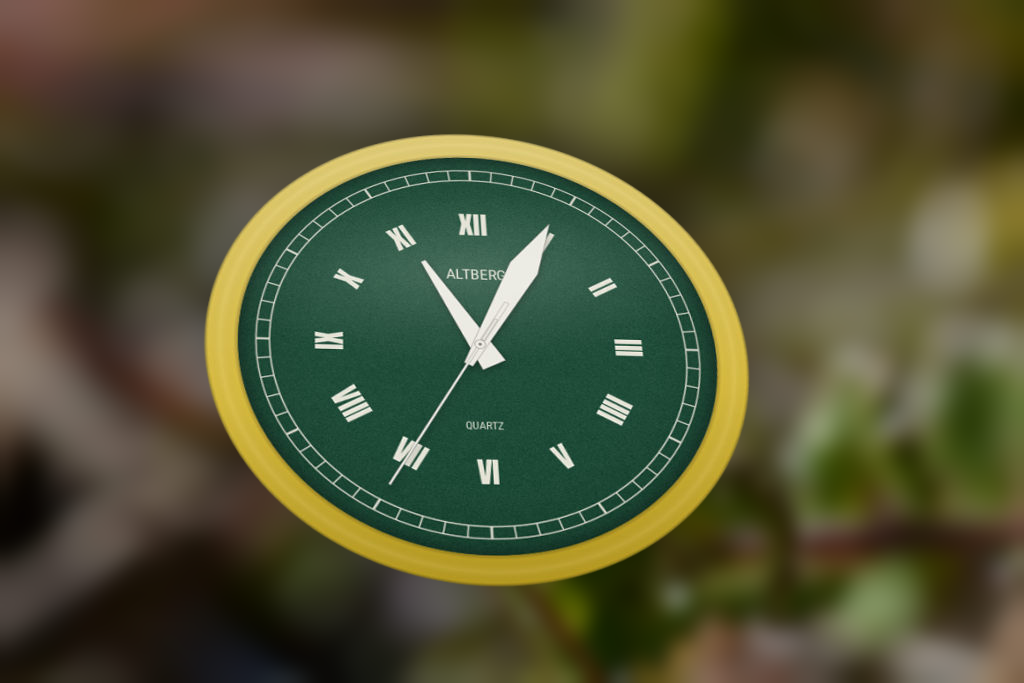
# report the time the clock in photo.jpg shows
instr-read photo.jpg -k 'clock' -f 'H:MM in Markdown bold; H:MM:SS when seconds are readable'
**11:04:35**
